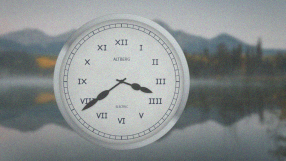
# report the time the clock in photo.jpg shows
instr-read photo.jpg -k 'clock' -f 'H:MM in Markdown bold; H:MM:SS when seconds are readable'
**3:39**
